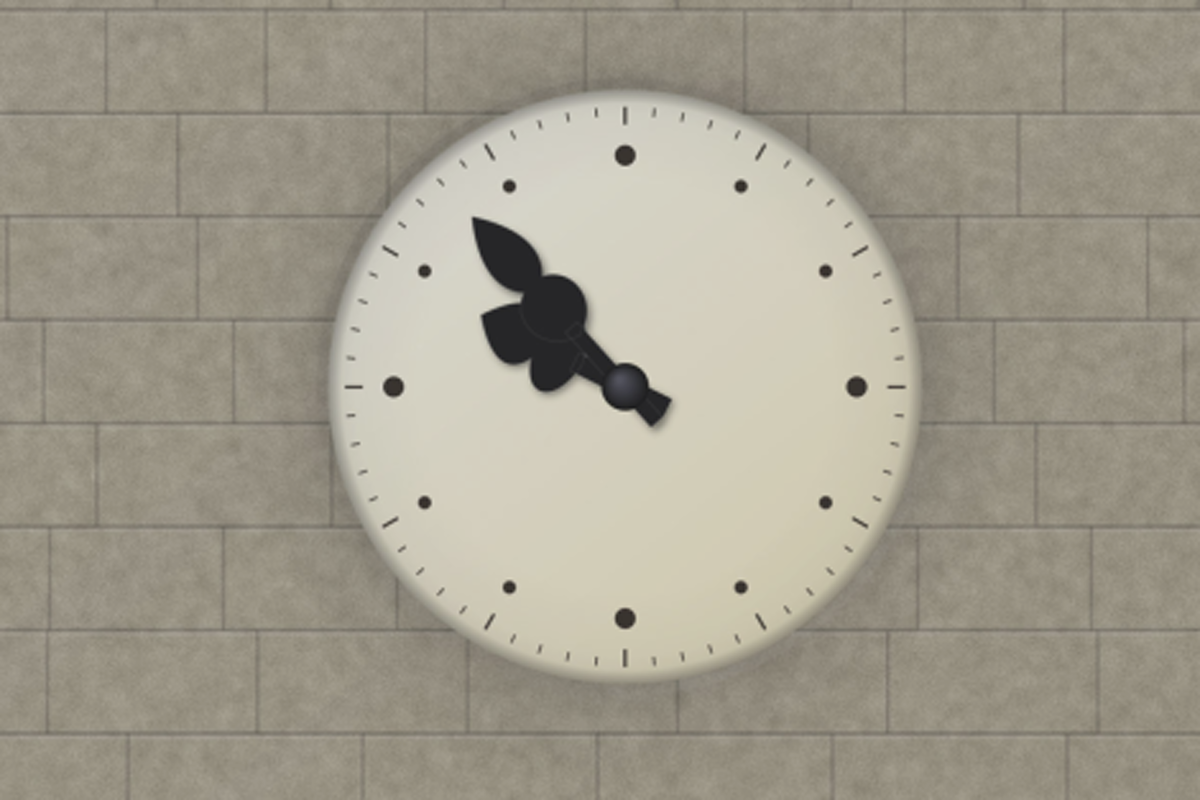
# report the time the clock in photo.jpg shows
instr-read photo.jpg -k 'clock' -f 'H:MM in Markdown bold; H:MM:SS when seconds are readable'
**9:53**
